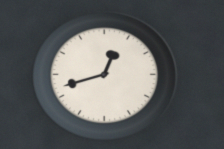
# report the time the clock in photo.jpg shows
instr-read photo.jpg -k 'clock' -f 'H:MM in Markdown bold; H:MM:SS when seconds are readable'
**12:42**
